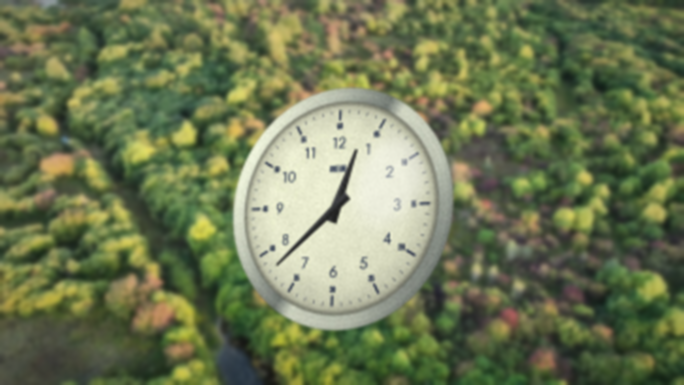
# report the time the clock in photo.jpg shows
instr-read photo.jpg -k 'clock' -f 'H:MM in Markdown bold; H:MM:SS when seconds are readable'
**12:38**
